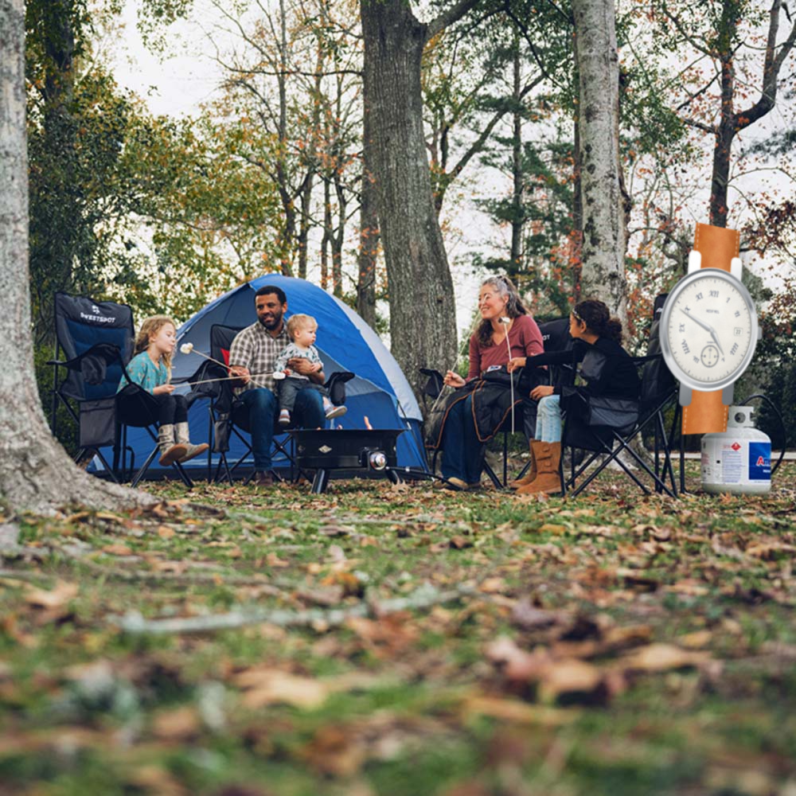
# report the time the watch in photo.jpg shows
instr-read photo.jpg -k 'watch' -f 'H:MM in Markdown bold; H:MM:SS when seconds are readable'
**4:49**
